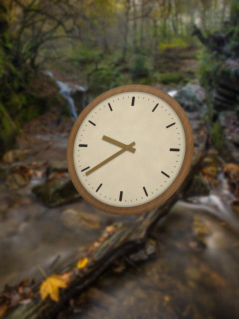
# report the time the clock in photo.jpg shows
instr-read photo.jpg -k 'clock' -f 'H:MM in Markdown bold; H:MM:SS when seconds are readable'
**9:39**
